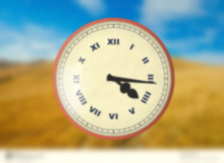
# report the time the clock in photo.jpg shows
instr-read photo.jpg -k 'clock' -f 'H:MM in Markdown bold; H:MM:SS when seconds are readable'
**4:16**
